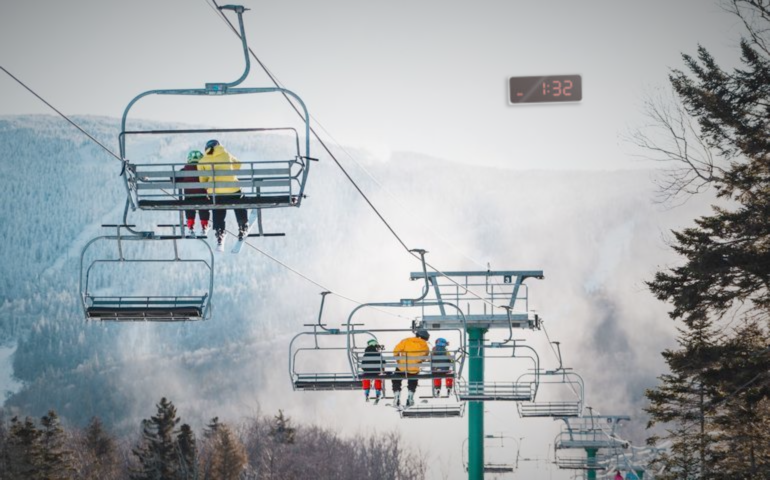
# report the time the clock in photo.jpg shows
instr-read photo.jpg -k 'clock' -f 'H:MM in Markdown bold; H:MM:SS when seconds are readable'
**1:32**
